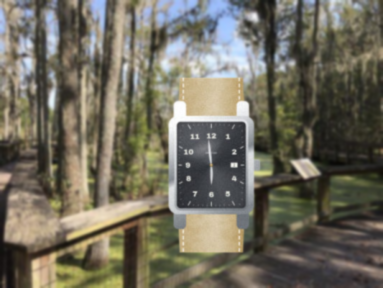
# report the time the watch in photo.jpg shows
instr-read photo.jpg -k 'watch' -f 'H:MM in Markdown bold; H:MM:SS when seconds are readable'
**5:59**
